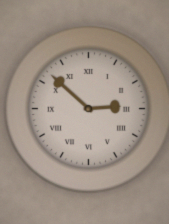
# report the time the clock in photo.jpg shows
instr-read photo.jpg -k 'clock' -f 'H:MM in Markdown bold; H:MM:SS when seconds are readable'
**2:52**
